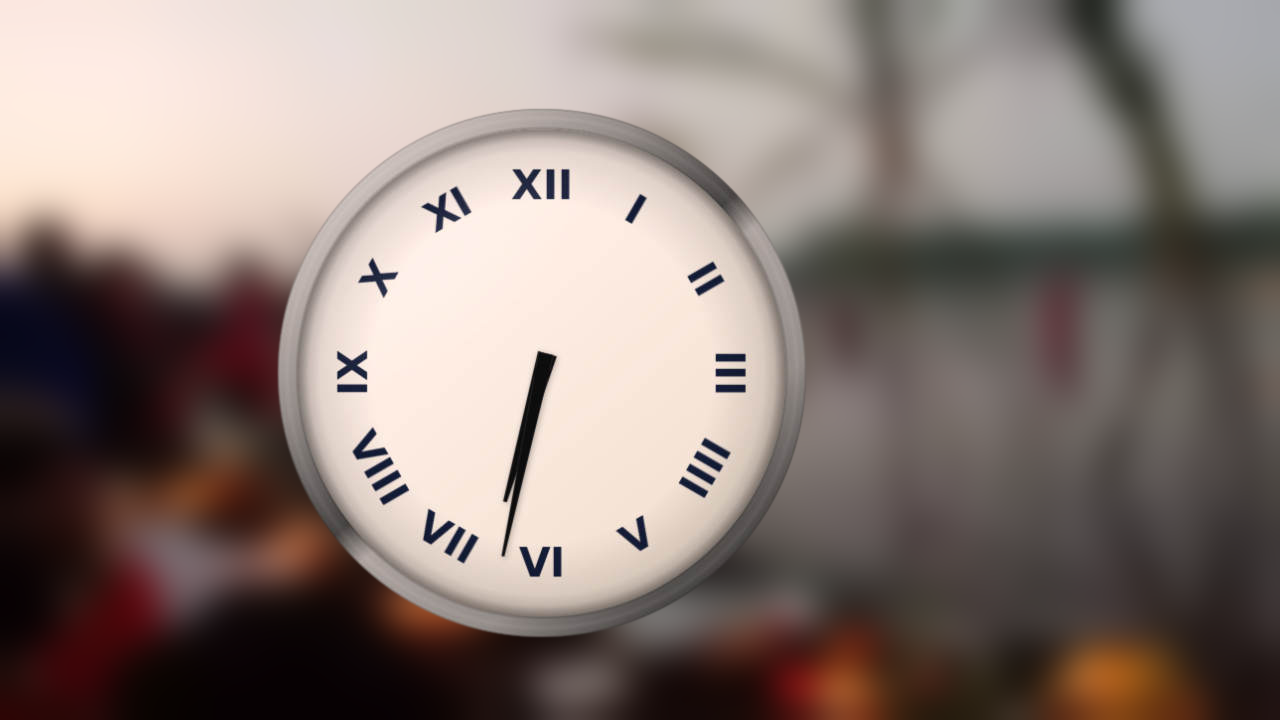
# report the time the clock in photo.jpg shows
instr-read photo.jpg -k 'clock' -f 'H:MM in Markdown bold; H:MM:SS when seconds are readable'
**6:32**
